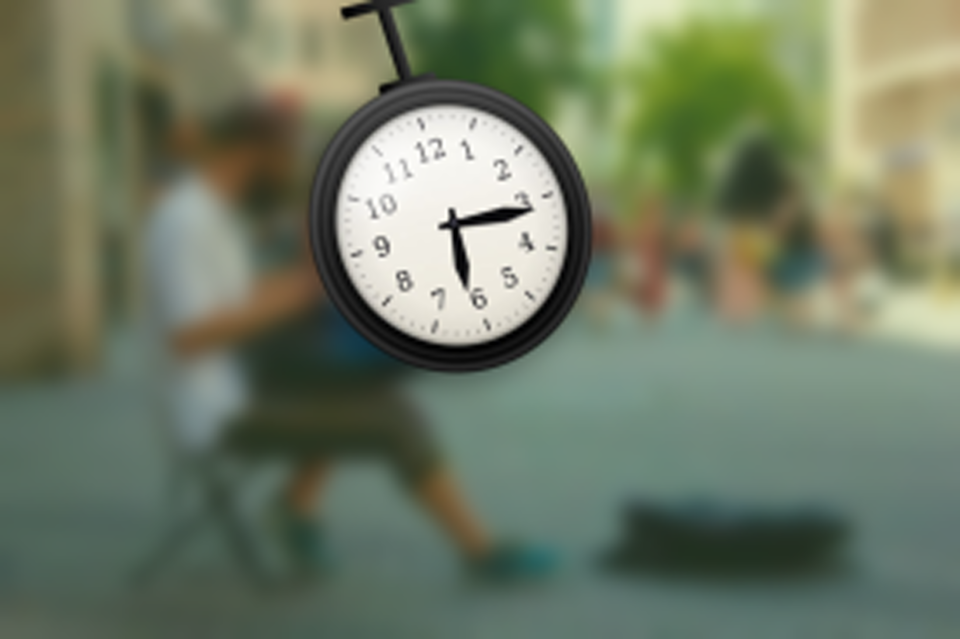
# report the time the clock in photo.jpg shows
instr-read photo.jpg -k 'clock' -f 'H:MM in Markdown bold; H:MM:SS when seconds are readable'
**6:16**
